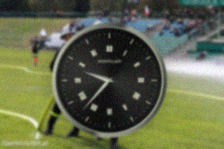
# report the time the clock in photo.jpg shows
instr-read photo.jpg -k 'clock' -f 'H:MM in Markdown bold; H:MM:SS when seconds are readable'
**9:37**
